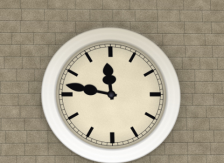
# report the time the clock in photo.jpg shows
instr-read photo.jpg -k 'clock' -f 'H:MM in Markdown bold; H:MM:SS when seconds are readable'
**11:47**
